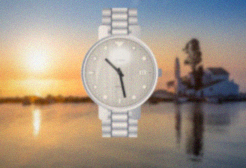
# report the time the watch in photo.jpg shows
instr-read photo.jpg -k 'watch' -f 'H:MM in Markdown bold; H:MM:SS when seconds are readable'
**10:28**
